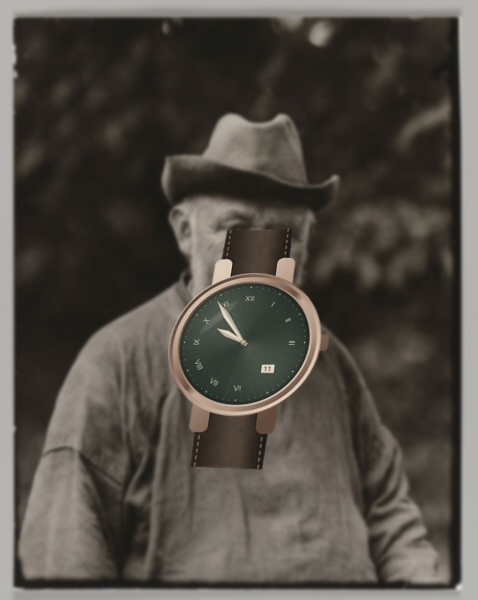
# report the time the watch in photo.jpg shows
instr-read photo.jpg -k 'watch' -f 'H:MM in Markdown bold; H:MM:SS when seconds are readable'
**9:54**
